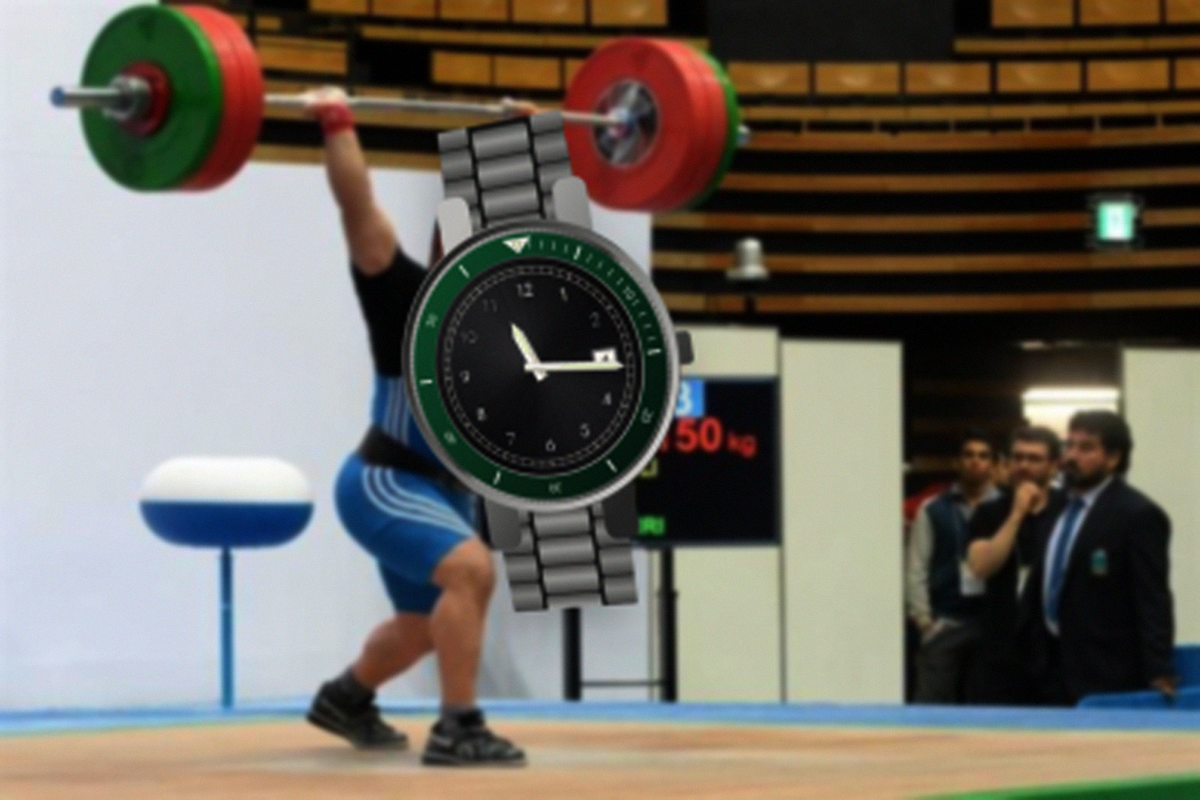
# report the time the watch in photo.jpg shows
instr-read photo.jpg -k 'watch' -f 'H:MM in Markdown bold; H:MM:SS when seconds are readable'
**11:16**
